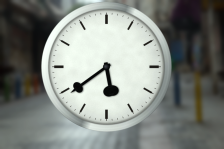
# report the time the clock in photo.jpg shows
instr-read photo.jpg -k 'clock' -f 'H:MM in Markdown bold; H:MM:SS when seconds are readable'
**5:39**
